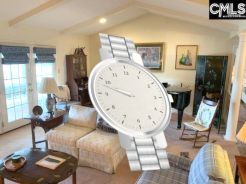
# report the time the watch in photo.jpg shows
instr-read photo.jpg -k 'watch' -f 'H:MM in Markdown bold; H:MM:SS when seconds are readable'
**9:48**
